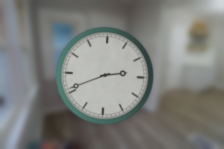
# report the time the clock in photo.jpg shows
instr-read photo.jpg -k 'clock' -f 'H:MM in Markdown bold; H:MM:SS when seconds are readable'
**2:41**
